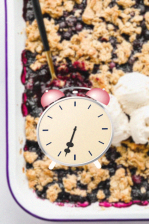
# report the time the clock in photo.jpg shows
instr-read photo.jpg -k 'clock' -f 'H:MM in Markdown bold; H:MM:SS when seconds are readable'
**6:33**
